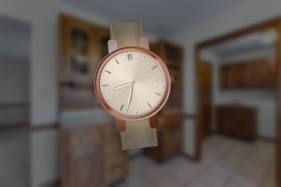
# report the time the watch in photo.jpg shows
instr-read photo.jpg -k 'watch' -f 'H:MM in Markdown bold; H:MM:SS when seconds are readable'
**8:33**
